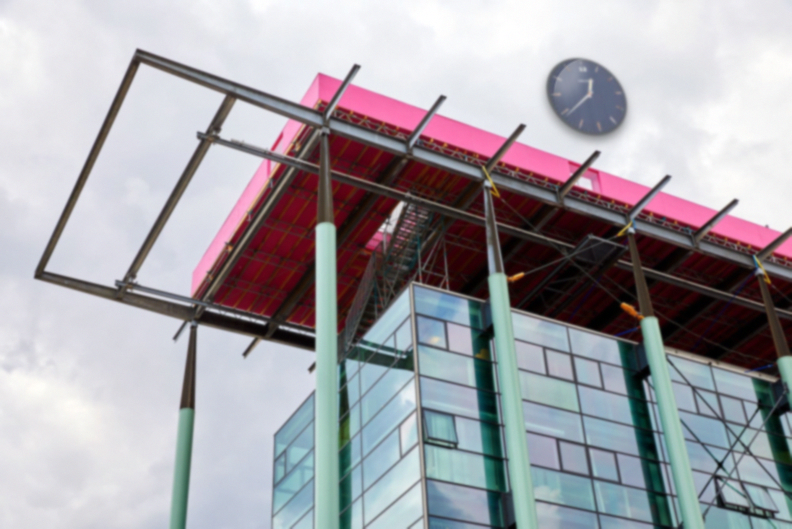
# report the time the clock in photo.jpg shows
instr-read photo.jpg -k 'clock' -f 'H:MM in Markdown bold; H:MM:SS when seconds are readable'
**12:39**
